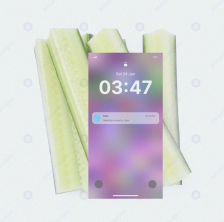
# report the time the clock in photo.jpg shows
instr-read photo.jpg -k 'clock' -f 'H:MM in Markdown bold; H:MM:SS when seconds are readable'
**3:47**
